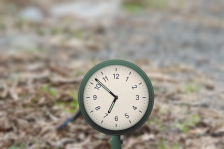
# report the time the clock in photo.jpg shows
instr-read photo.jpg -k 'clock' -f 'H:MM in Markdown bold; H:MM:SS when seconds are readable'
**6:52**
